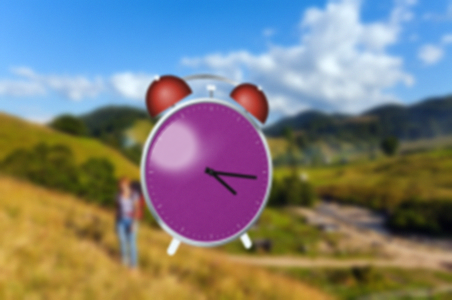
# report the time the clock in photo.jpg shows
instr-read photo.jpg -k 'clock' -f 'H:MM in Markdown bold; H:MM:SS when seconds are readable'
**4:16**
